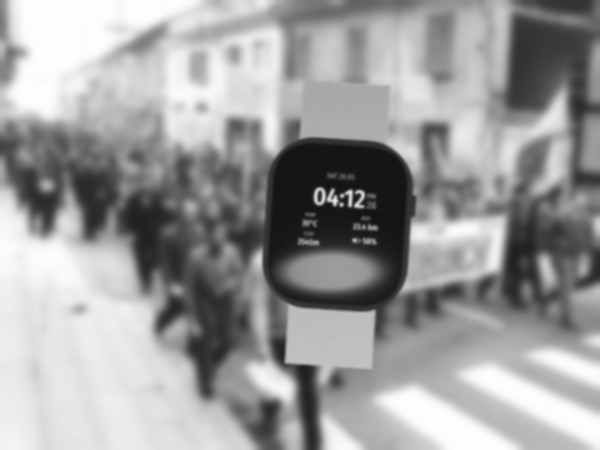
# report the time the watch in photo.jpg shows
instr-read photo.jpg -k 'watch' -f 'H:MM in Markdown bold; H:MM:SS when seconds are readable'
**4:12**
